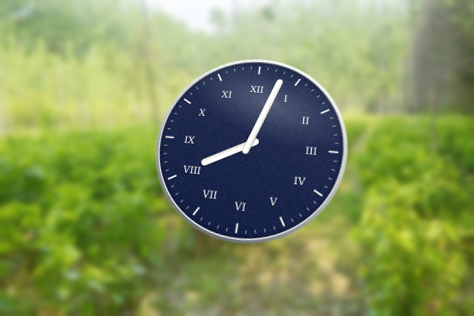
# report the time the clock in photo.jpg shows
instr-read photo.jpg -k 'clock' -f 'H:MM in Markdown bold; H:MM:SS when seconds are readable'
**8:03**
